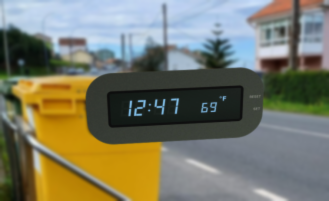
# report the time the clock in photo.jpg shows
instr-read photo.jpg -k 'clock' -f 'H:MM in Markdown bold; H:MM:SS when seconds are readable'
**12:47**
